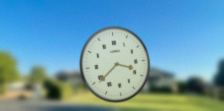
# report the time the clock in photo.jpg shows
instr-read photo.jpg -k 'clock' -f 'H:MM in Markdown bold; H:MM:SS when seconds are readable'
**3:39**
